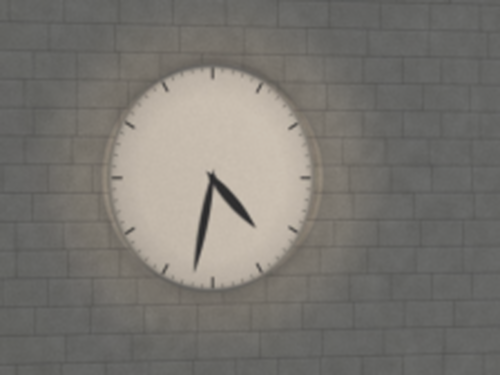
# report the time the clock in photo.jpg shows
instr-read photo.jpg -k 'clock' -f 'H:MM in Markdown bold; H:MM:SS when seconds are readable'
**4:32**
